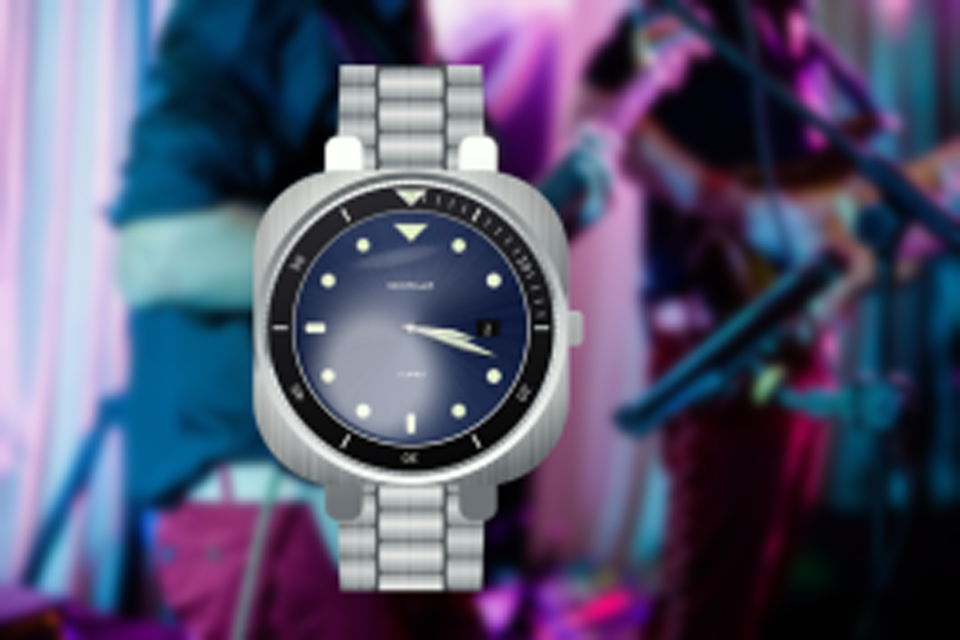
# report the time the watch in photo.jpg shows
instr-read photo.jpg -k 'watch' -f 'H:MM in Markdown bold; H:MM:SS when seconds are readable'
**3:18**
